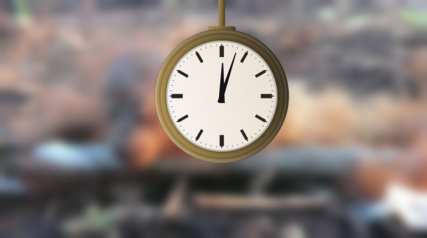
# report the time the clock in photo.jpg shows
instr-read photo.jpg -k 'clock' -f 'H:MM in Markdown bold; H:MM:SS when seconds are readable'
**12:03**
